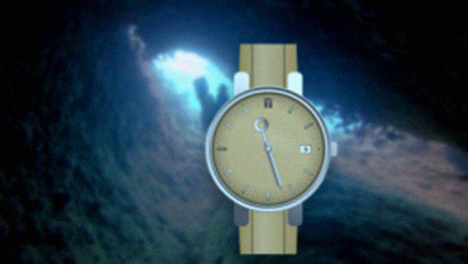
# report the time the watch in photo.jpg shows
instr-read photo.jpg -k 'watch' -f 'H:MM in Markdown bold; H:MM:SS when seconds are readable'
**11:27**
